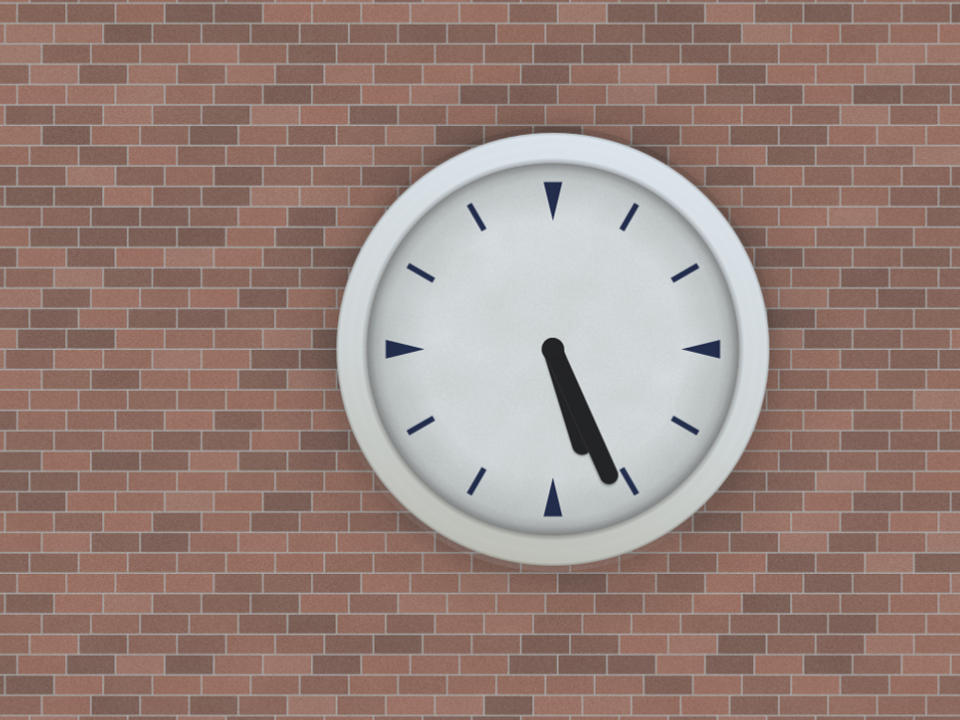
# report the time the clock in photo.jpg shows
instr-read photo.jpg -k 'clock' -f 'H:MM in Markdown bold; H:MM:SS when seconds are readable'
**5:26**
